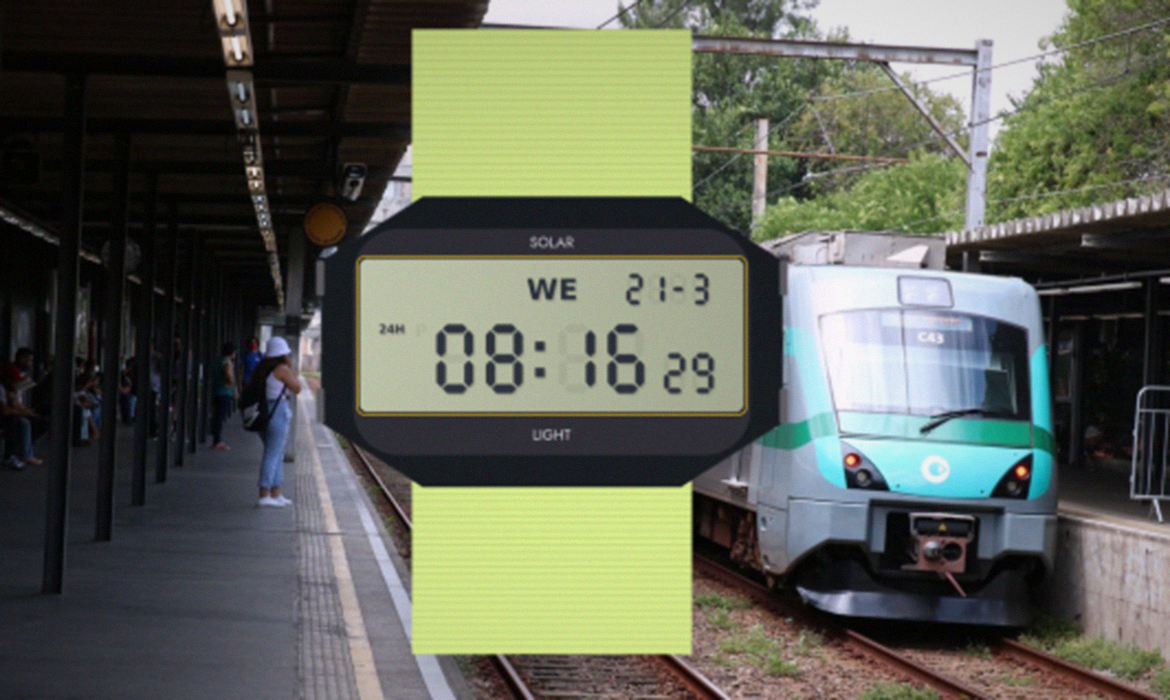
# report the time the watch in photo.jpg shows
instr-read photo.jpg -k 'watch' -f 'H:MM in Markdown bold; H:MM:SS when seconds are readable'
**8:16:29**
